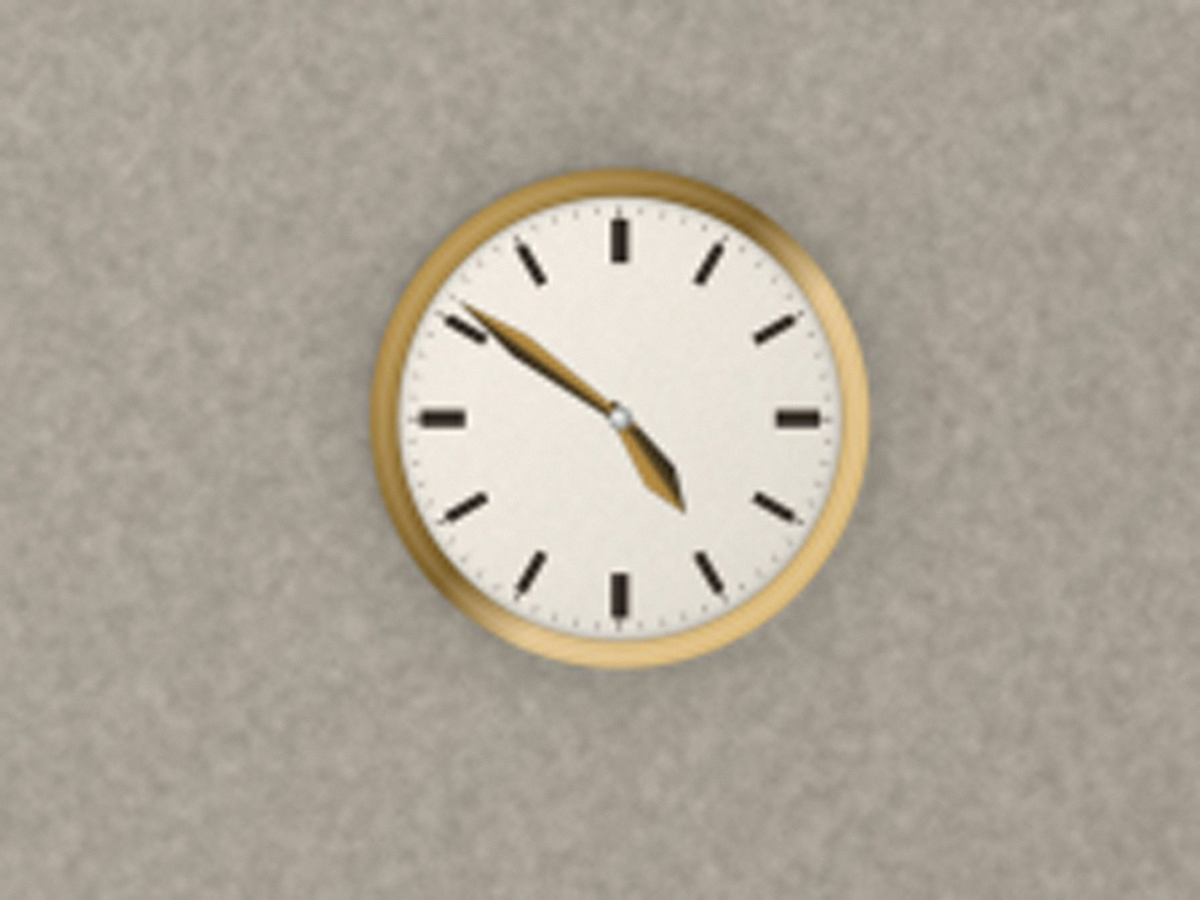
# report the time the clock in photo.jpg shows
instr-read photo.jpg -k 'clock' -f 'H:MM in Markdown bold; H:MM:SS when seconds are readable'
**4:51**
